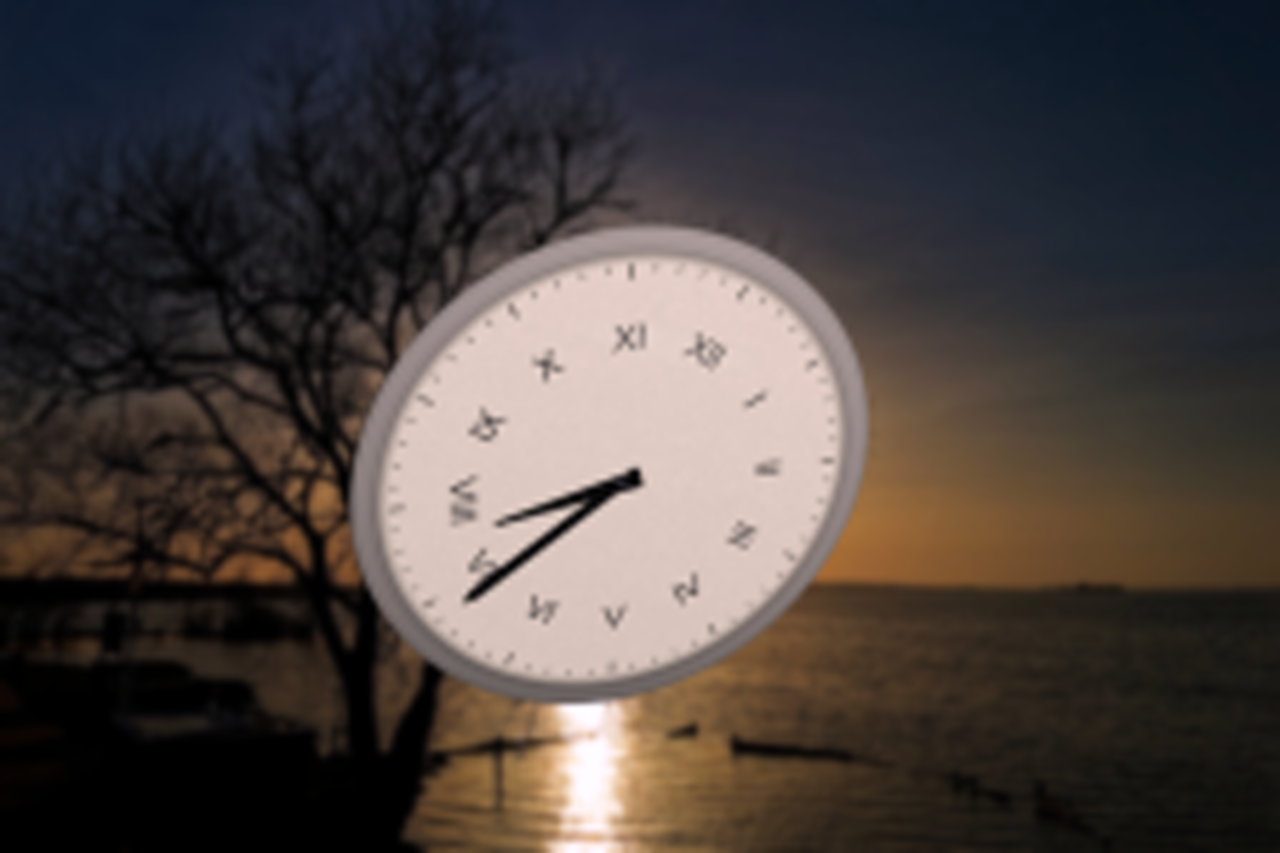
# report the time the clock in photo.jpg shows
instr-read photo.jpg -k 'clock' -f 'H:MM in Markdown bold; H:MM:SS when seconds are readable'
**7:34**
